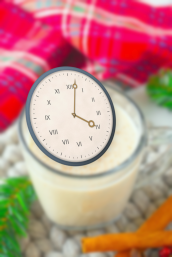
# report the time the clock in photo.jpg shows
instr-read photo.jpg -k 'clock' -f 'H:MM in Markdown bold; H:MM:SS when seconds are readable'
**4:02**
